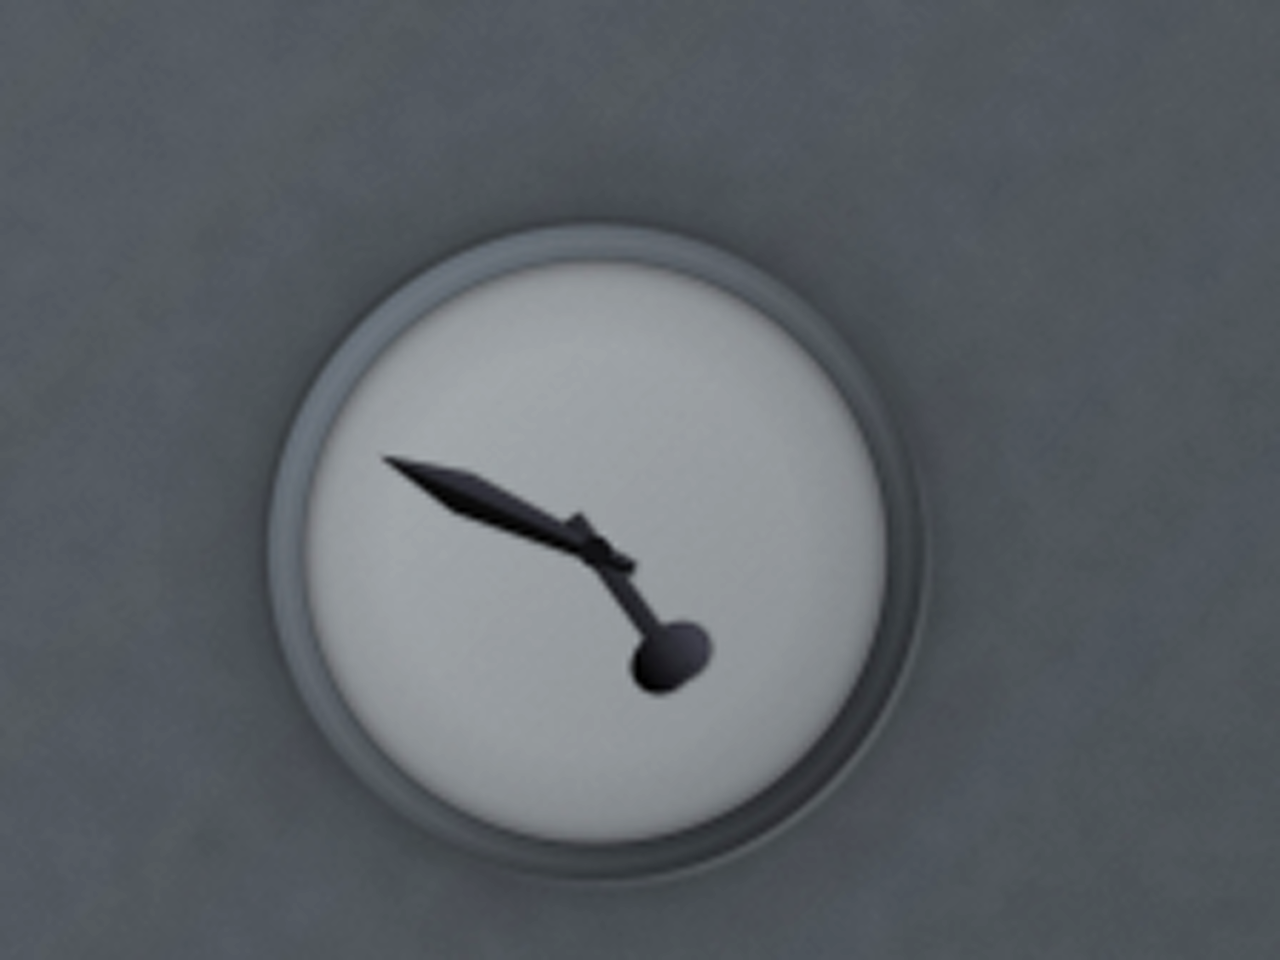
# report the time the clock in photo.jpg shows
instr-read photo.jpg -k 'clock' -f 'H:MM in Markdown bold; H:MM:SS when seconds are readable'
**4:49**
